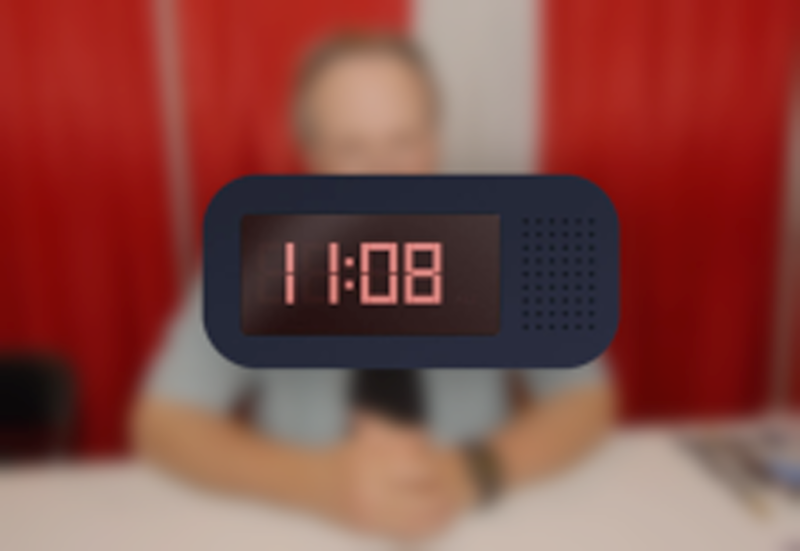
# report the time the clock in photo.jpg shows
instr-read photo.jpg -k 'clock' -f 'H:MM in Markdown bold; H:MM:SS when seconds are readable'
**11:08**
